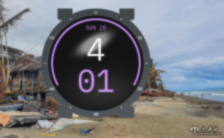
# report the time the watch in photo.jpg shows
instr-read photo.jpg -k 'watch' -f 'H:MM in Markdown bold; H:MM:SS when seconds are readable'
**4:01**
